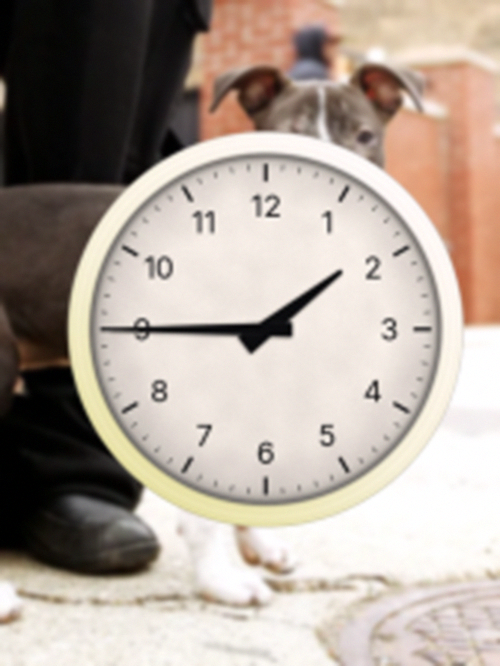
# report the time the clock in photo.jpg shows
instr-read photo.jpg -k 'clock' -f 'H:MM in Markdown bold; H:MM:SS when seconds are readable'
**1:45**
